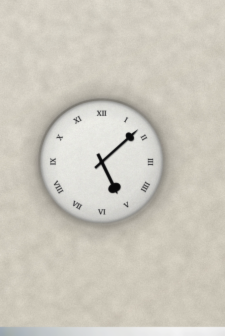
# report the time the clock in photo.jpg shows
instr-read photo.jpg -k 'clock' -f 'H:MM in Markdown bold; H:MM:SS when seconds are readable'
**5:08**
